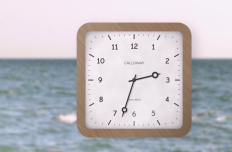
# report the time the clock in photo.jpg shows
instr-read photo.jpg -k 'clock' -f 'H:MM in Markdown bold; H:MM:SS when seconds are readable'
**2:33**
